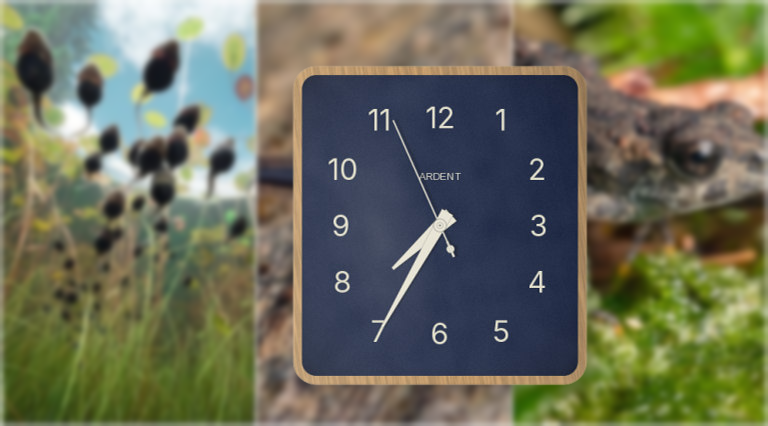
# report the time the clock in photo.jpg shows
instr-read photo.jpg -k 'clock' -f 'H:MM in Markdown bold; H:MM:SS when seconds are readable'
**7:34:56**
